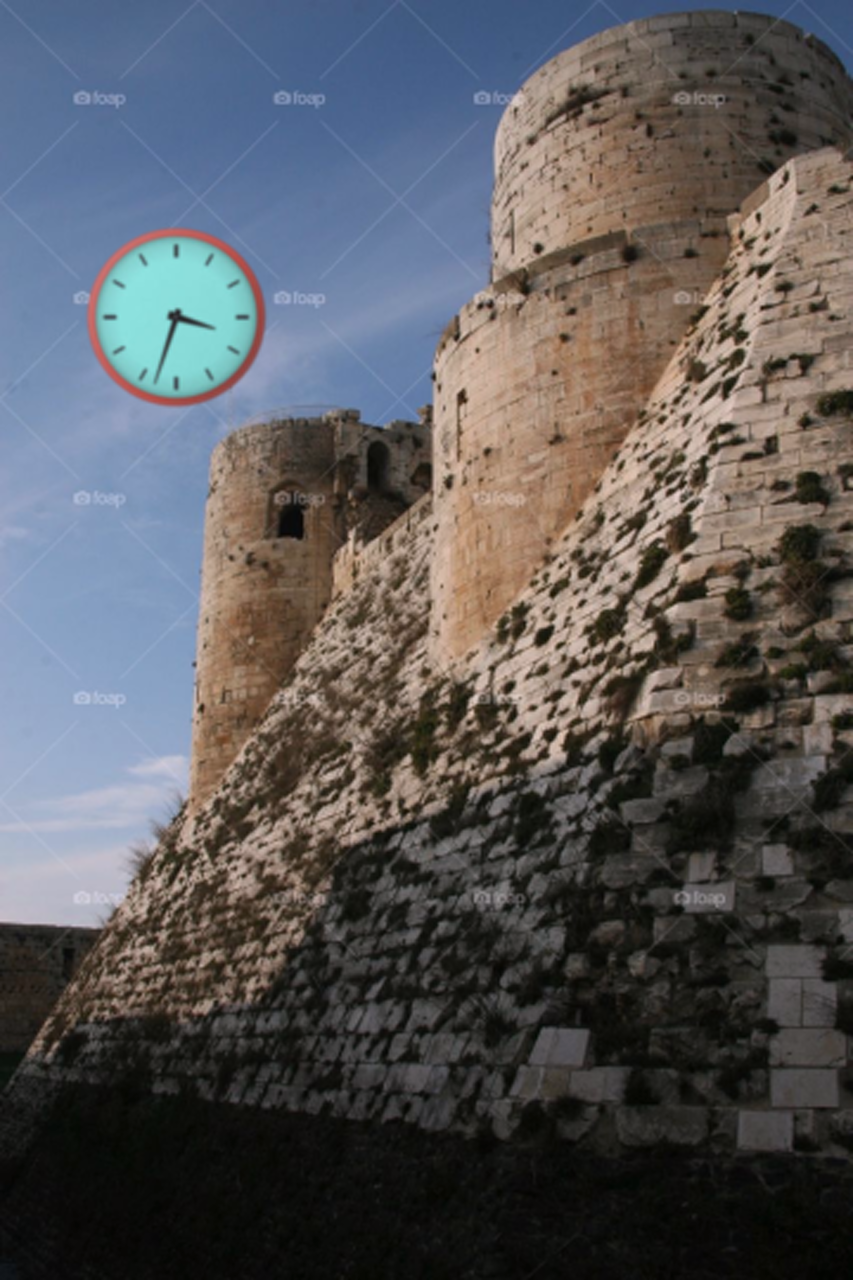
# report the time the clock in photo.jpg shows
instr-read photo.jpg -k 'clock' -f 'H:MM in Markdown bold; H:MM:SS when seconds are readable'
**3:33**
